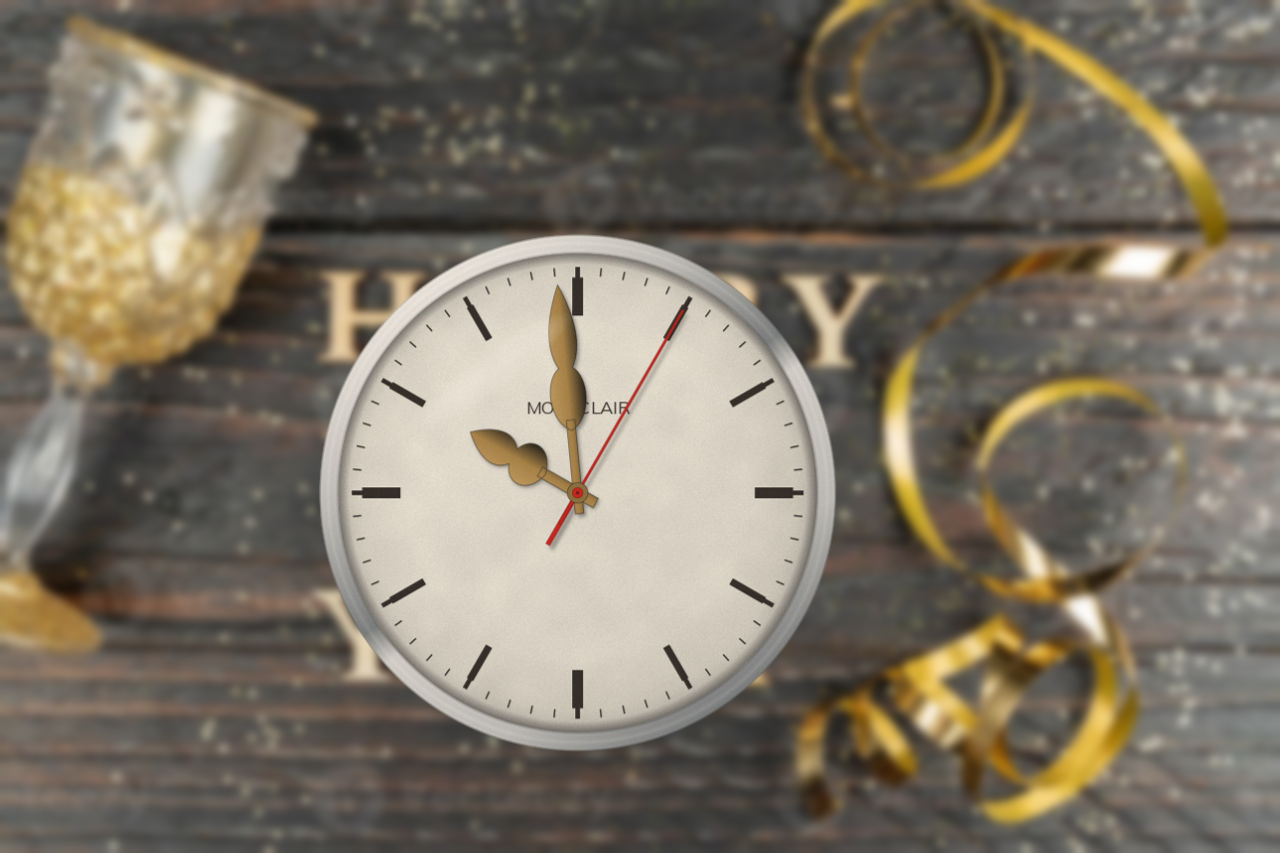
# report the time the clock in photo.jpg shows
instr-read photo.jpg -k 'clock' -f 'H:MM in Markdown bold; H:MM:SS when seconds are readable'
**9:59:05**
